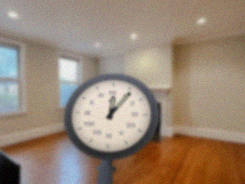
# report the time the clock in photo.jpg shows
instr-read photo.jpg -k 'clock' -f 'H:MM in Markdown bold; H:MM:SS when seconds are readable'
**12:06**
